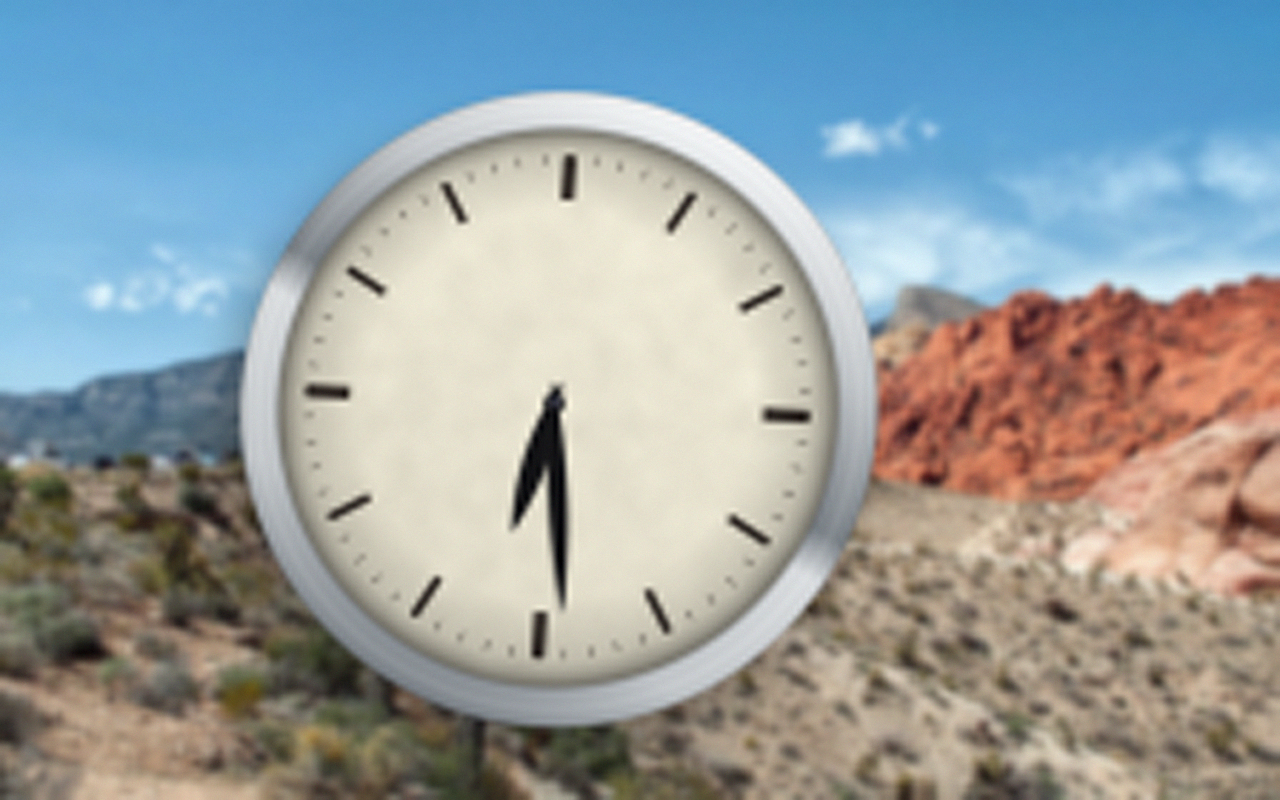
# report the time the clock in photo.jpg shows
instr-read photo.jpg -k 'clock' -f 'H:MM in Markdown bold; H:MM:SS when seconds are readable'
**6:29**
